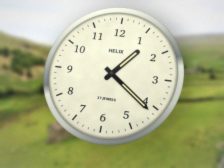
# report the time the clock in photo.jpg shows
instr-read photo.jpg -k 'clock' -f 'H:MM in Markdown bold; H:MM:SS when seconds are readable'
**1:21**
